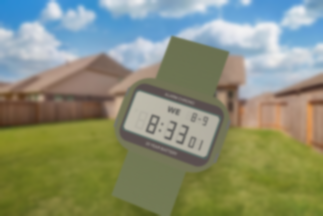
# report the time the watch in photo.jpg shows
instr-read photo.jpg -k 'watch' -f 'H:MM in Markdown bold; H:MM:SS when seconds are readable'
**8:33**
